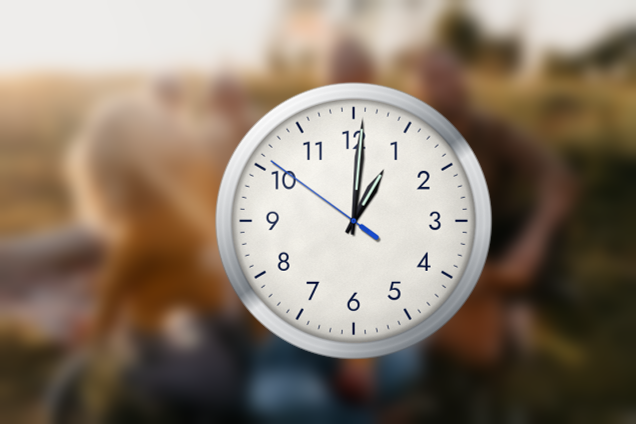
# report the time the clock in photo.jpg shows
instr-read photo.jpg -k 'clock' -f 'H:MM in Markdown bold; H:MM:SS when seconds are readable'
**1:00:51**
